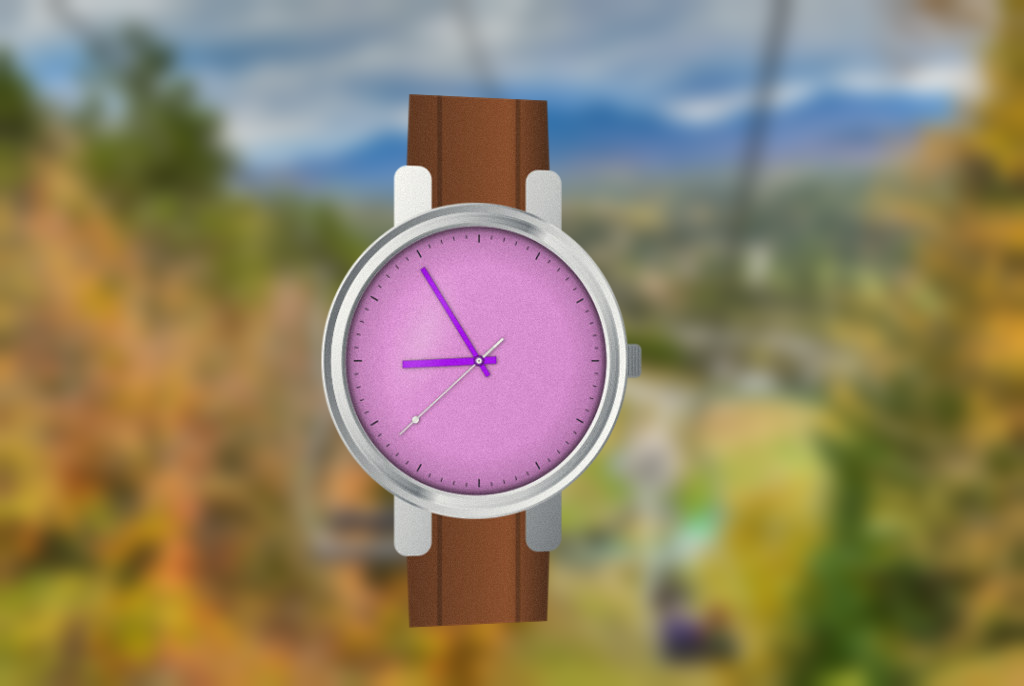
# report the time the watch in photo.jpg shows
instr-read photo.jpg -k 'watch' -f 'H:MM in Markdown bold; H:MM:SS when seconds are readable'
**8:54:38**
